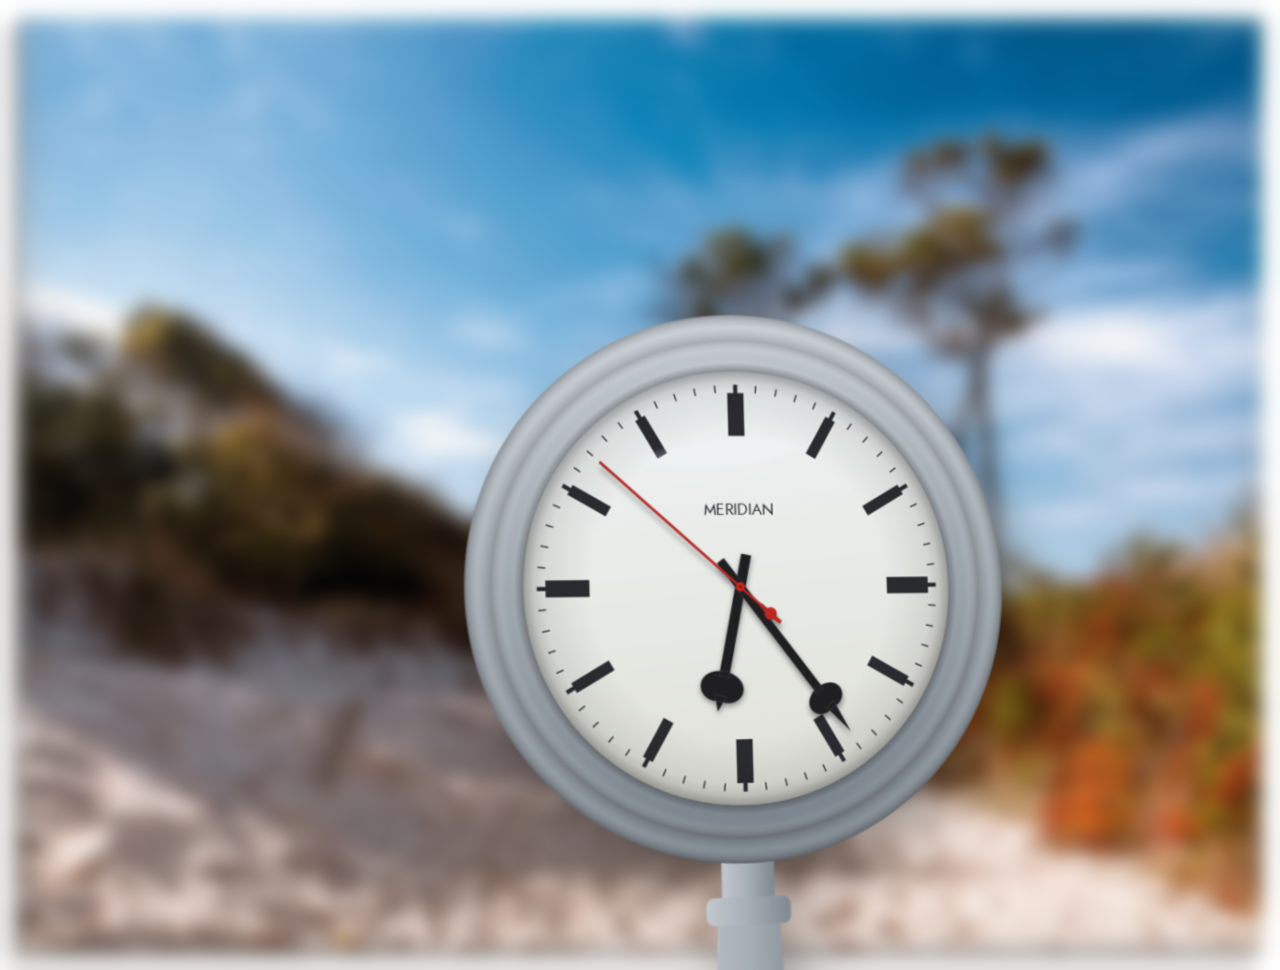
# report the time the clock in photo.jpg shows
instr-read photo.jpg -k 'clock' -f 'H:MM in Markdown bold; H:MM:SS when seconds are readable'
**6:23:52**
